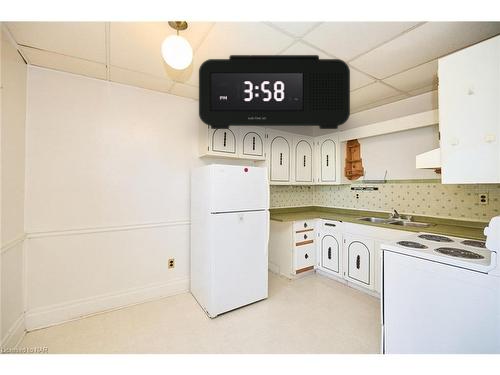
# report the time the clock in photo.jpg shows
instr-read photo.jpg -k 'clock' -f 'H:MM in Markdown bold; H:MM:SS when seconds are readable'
**3:58**
